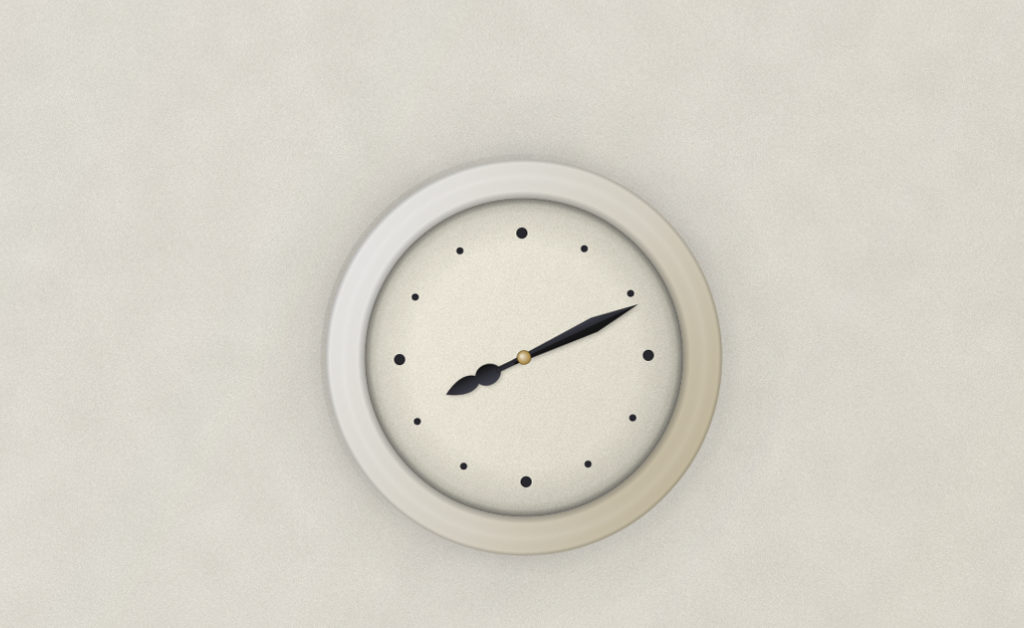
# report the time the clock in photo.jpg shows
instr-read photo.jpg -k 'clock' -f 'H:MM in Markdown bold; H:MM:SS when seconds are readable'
**8:11**
